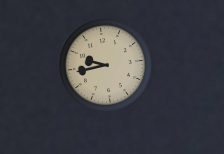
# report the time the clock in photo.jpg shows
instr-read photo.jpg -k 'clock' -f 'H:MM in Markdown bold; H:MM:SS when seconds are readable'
**9:44**
